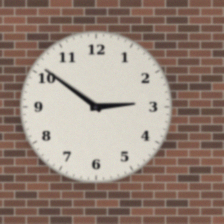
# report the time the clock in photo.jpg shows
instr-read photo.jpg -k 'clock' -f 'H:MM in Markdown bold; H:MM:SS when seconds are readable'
**2:51**
